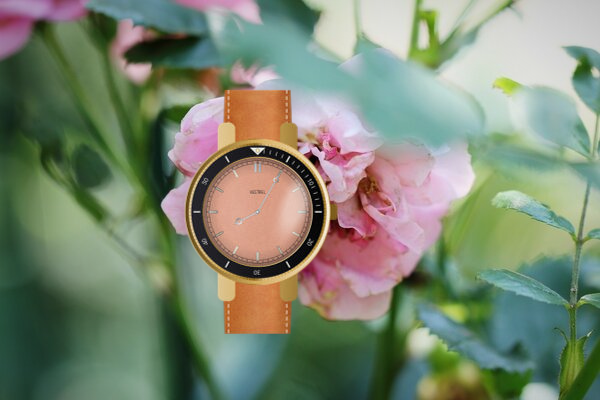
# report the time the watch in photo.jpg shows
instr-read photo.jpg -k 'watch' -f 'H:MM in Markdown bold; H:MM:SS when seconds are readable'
**8:05**
